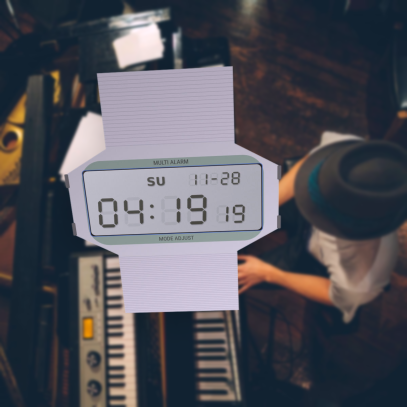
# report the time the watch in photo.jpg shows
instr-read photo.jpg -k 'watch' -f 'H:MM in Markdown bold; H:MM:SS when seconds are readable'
**4:19:19**
